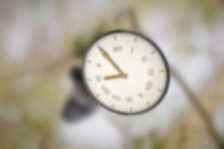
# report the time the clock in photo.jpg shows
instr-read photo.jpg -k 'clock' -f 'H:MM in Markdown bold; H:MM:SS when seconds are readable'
**8:55**
